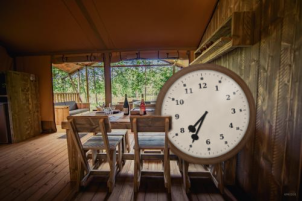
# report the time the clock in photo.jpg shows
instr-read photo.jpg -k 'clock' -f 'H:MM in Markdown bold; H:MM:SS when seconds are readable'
**7:35**
